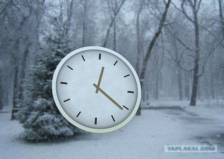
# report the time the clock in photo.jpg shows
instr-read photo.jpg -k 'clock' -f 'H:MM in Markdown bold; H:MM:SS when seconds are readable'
**12:21**
